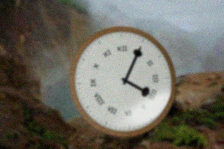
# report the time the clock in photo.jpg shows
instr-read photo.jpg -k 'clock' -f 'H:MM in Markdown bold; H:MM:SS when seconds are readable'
**4:05**
